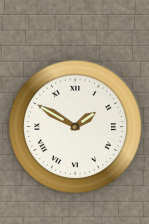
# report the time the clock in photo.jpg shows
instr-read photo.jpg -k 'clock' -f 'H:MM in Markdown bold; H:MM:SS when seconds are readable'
**1:50**
